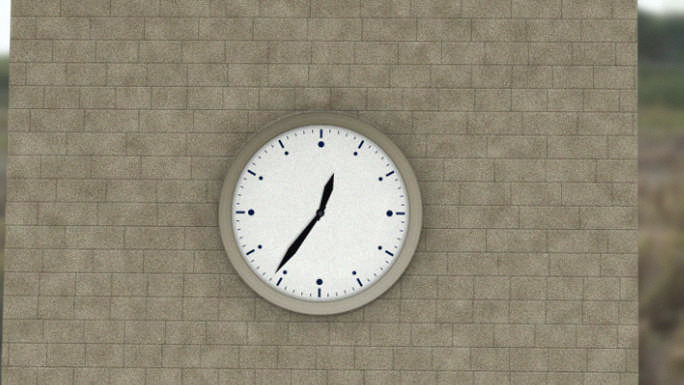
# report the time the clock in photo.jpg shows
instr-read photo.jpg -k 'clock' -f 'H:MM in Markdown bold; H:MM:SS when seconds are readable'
**12:36**
